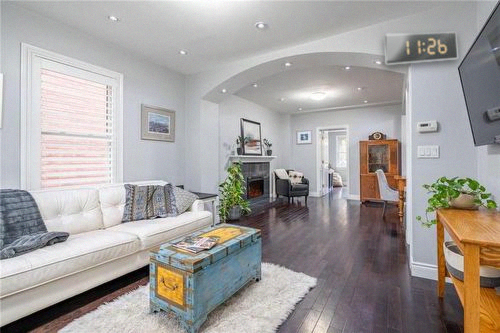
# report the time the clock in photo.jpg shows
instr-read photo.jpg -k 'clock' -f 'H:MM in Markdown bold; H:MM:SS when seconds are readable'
**11:26**
